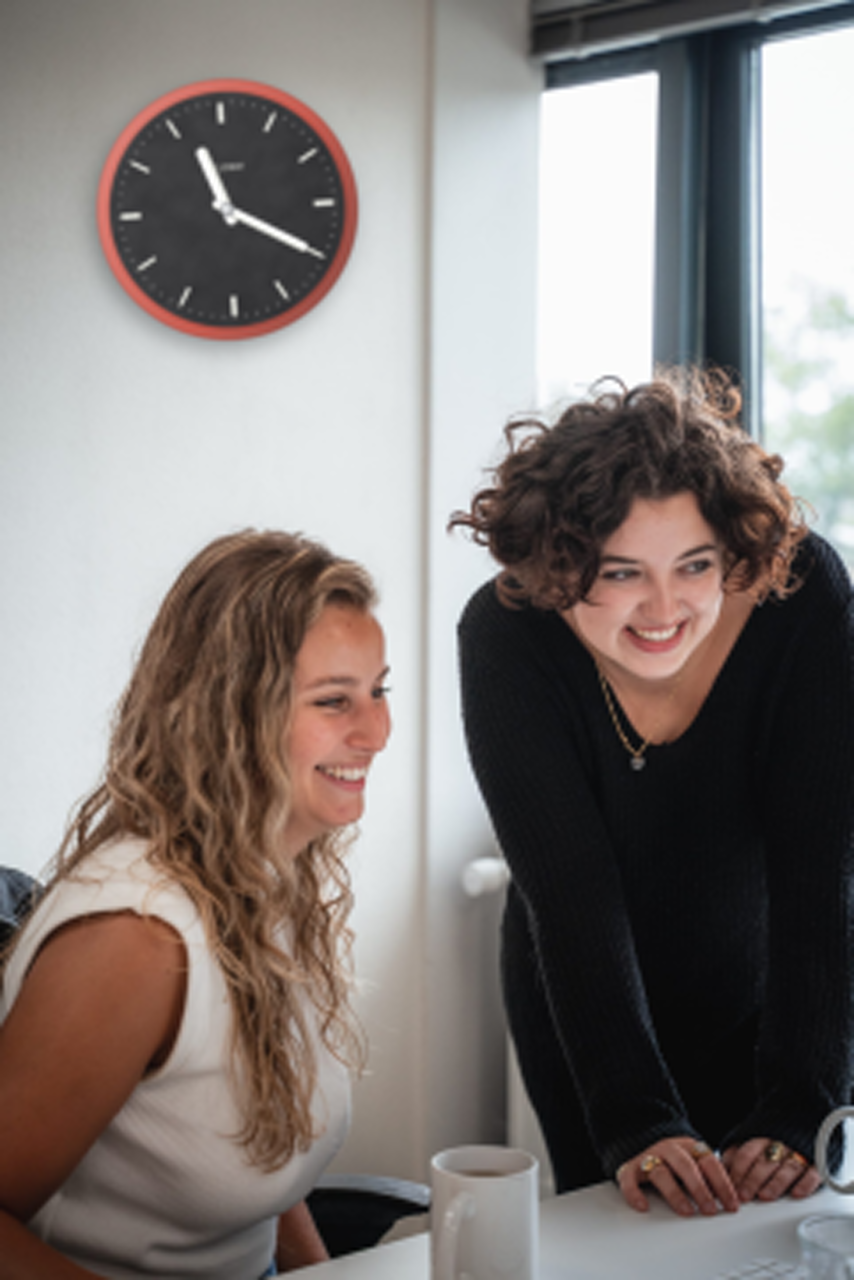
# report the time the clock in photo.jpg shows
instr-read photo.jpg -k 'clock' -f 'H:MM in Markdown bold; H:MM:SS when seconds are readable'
**11:20**
